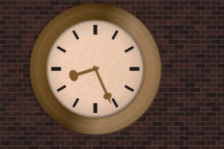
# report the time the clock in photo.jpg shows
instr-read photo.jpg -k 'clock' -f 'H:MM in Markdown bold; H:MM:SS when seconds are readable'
**8:26**
